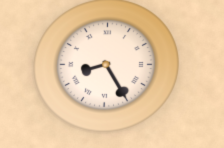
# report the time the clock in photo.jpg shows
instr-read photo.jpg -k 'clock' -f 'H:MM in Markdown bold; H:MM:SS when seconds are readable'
**8:25**
